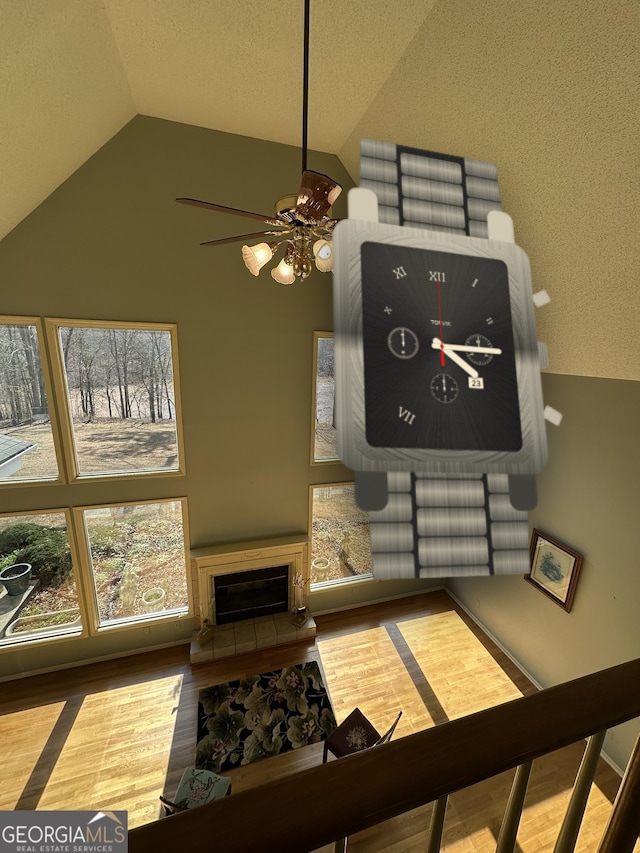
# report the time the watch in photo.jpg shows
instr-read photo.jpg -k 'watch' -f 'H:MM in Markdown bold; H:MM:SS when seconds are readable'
**4:15**
